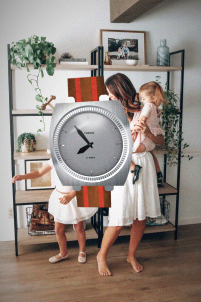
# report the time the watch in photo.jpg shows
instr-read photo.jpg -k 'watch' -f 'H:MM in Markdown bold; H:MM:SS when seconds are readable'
**7:54**
